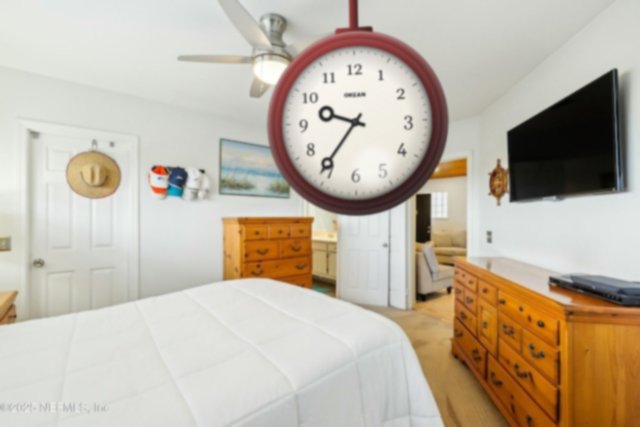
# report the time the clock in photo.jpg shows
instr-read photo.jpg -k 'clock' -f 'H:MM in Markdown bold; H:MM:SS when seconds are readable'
**9:36**
